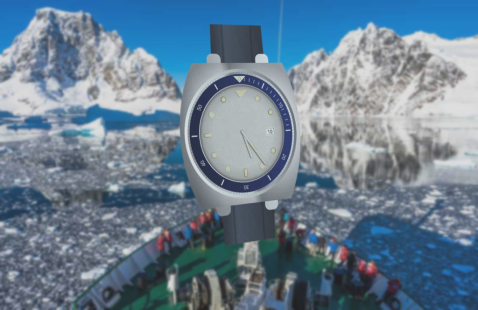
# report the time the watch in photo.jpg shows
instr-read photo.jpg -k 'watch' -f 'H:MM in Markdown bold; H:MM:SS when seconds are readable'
**5:24**
